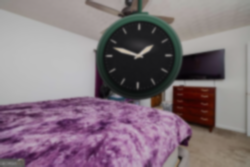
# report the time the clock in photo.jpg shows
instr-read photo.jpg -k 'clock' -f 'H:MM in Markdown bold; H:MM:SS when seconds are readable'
**1:48**
